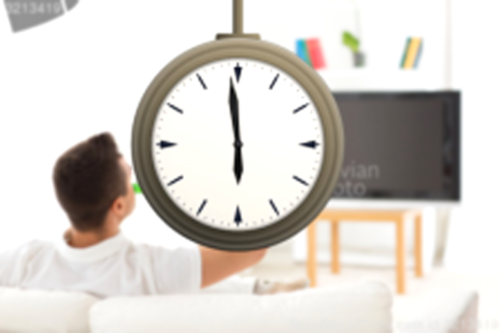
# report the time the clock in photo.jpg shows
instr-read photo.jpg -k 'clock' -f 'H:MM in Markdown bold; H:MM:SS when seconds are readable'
**5:59**
